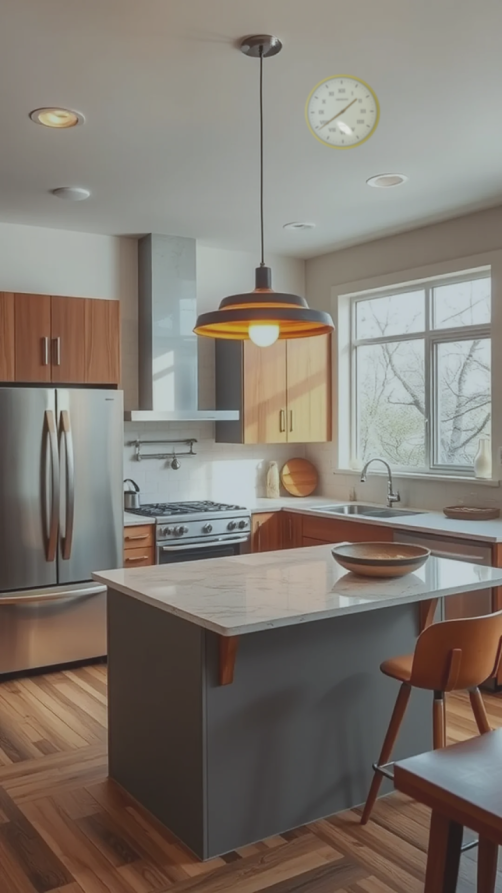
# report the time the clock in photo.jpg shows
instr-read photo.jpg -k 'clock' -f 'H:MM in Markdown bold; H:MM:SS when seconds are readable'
**1:39**
